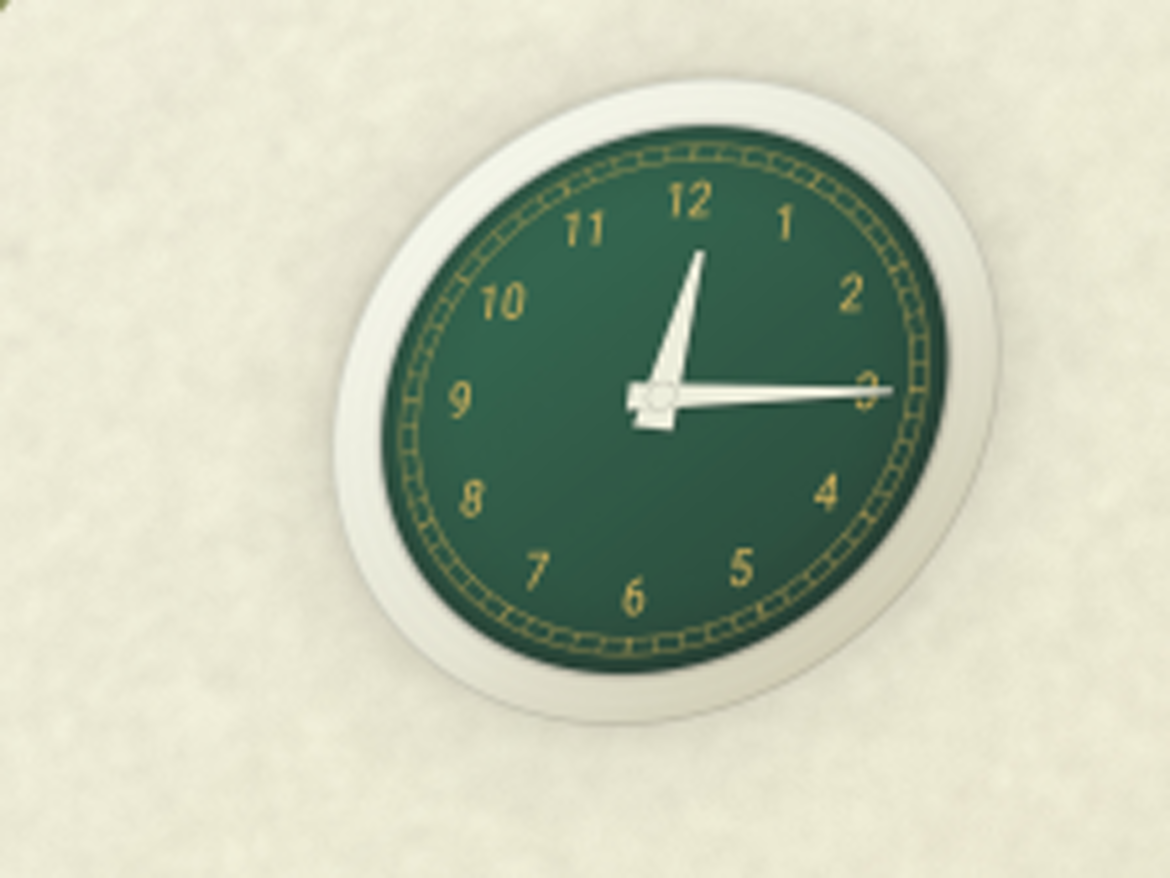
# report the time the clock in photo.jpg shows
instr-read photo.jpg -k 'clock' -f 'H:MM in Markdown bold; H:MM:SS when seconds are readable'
**12:15**
